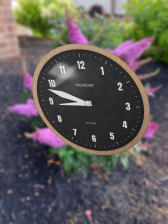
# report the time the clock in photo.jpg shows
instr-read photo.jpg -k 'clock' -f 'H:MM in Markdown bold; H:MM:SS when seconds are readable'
**8:48**
